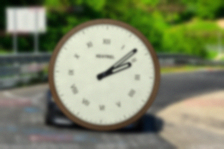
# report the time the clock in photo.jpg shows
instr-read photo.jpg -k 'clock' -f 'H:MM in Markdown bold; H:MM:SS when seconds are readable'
**2:08**
